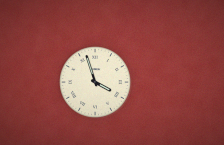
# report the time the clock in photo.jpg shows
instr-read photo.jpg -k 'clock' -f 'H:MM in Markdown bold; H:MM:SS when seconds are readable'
**3:57**
